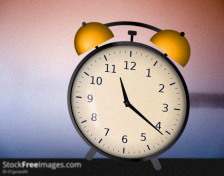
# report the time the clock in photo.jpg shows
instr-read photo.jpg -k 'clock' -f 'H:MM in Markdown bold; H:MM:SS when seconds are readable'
**11:21**
